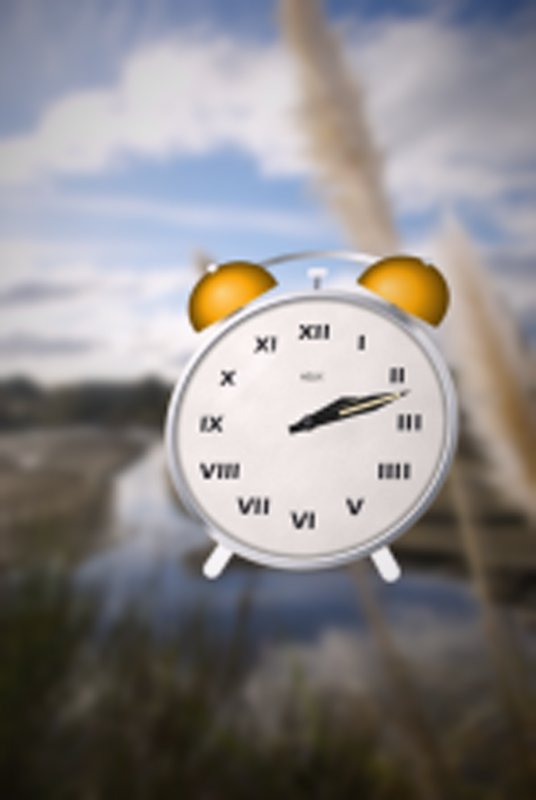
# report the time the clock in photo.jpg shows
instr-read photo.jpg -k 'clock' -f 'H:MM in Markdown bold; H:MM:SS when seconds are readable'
**2:12**
